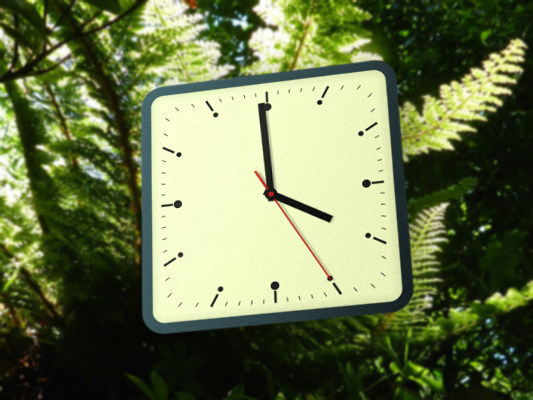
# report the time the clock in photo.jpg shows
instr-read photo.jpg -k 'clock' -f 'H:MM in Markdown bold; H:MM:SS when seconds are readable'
**3:59:25**
